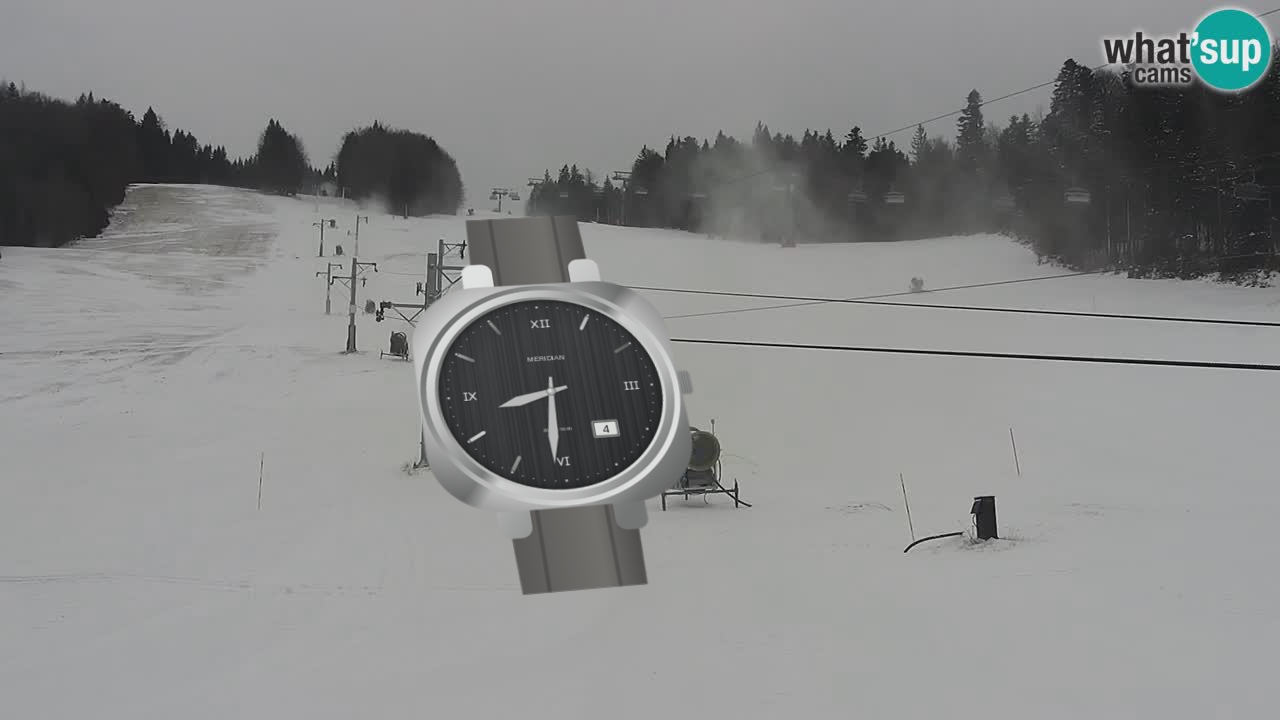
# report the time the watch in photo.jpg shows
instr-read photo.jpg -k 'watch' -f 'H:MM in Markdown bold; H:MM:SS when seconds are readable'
**8:31**
